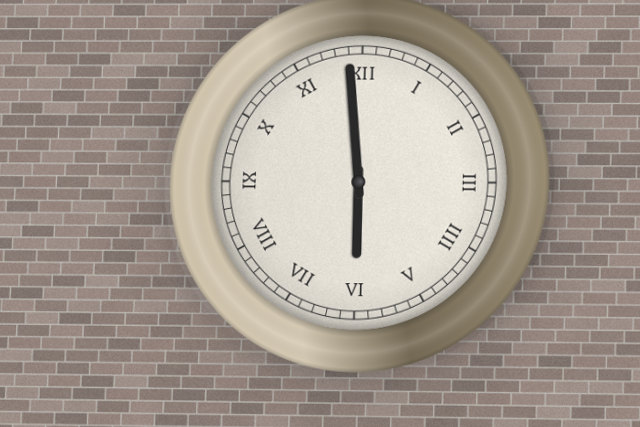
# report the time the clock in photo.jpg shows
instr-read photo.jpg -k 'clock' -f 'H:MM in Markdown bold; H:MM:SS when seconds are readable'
**5:59**
